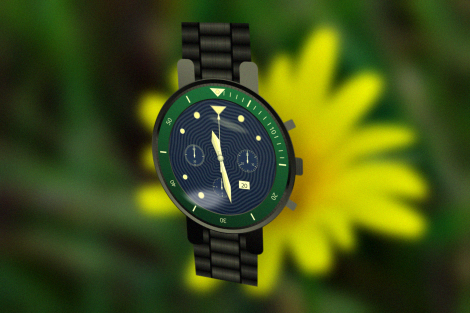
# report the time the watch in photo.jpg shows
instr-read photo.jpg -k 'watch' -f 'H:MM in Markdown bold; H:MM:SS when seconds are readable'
**11:28**
